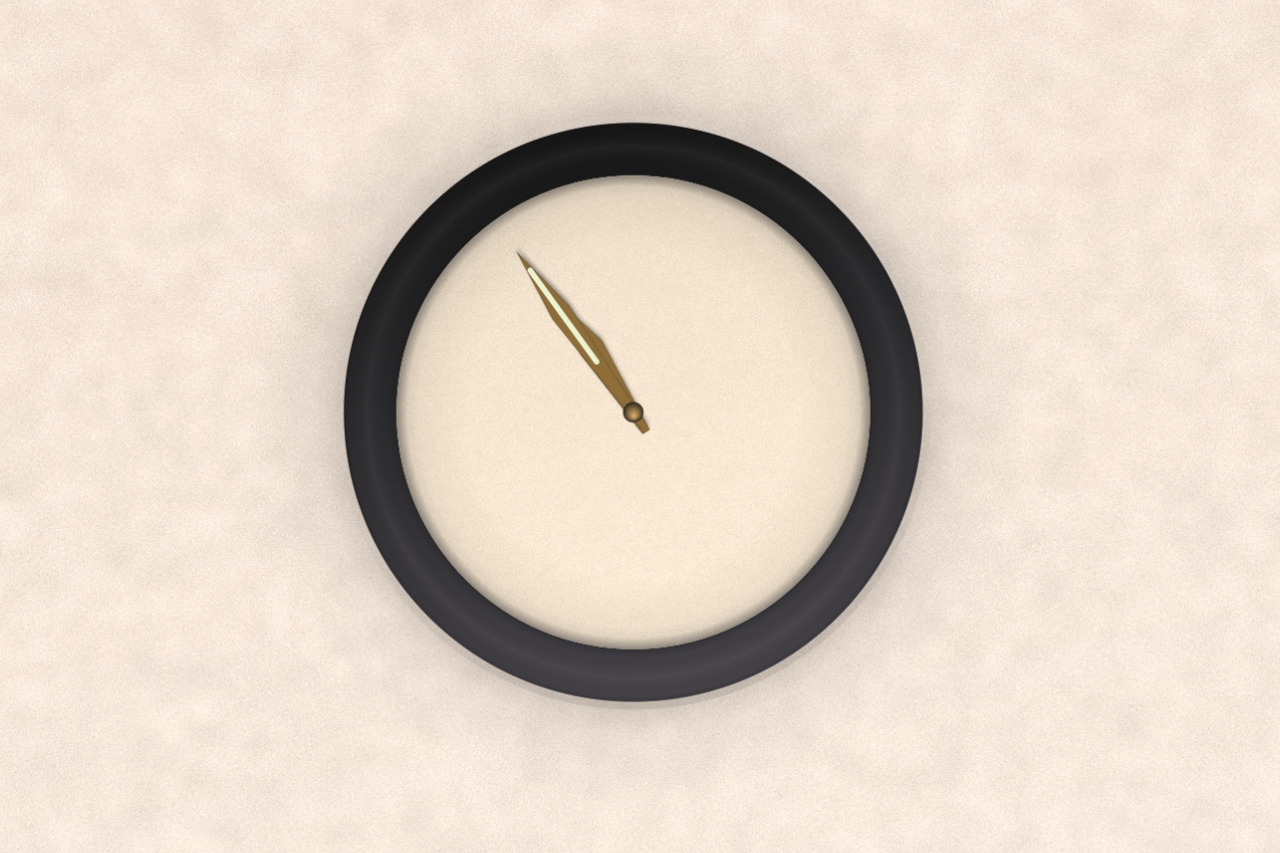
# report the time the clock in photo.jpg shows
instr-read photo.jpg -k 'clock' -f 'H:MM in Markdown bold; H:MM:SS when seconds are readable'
**10:54**
